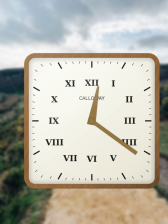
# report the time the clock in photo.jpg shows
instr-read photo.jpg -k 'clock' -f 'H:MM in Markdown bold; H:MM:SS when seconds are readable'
**12:21**
